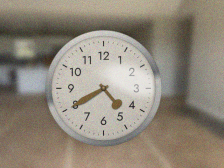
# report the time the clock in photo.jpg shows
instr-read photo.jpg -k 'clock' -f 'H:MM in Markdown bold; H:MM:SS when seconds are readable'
**4:40**
